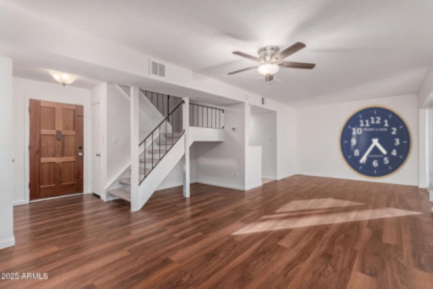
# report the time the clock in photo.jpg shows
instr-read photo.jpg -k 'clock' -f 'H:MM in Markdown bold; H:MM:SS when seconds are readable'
**4:36**
